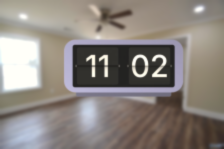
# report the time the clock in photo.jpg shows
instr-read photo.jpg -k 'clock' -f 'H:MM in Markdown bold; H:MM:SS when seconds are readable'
**11:02**
